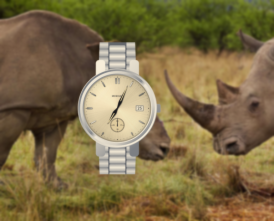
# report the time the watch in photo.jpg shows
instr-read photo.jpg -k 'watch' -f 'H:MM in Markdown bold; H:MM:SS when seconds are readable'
**7:04**
